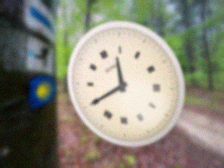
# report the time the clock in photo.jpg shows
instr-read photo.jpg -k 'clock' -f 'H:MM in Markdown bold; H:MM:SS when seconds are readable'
**12:45**
